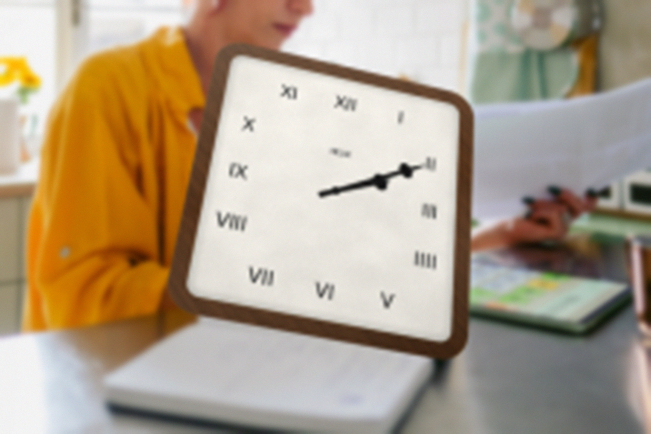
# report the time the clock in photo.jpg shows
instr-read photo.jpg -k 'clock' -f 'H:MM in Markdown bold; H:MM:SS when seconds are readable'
**2:10**
